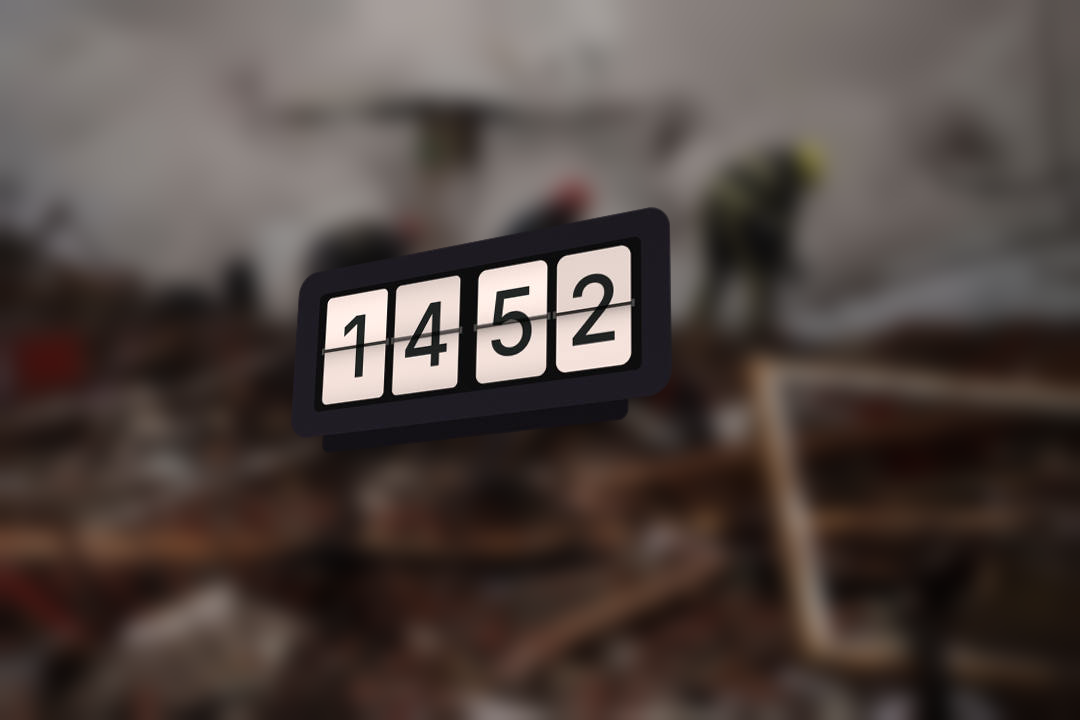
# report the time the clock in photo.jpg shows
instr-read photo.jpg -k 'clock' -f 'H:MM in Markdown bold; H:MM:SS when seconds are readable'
**14:52**
